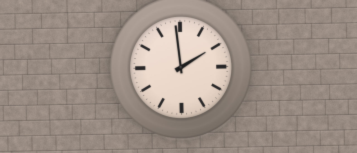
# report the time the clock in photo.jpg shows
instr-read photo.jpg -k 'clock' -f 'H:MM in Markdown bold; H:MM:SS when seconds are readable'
**1:59**
